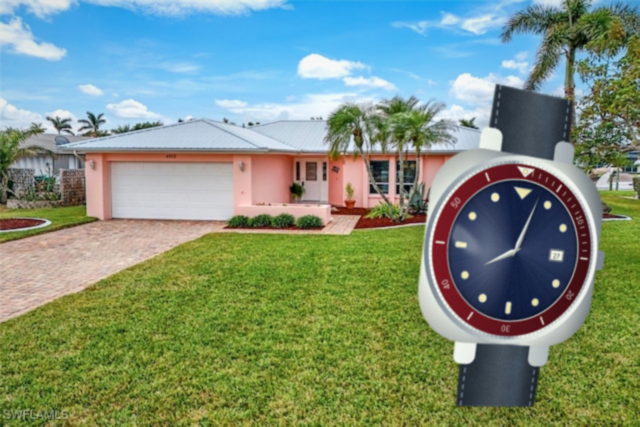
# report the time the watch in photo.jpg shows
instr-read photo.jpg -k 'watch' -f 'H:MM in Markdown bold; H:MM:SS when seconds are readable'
**8:03**
